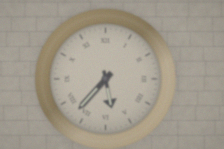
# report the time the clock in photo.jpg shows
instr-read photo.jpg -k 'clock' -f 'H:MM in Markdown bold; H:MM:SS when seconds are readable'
**5:37**
